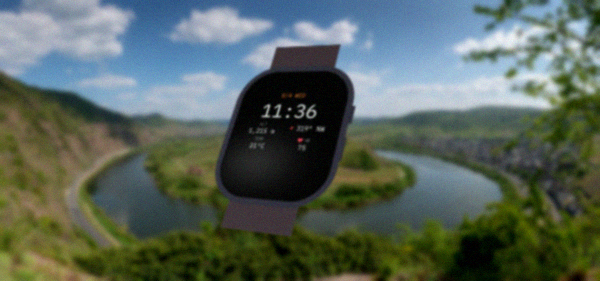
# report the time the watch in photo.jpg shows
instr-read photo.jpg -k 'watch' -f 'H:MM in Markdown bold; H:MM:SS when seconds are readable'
**11:36**
